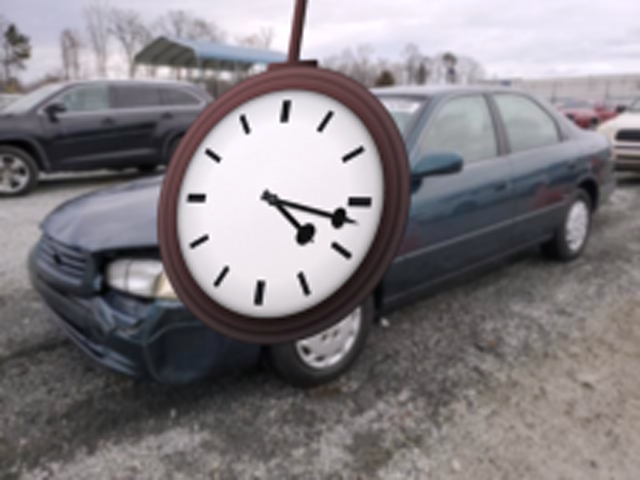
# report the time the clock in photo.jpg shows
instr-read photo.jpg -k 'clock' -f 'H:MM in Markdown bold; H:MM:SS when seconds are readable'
**4:17**
